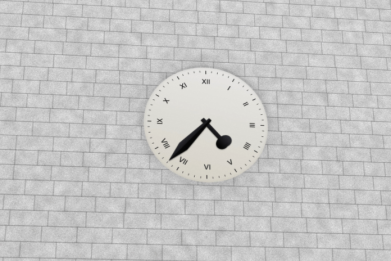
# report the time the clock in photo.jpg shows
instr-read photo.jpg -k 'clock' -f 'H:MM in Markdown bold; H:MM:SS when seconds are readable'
**4:37**
